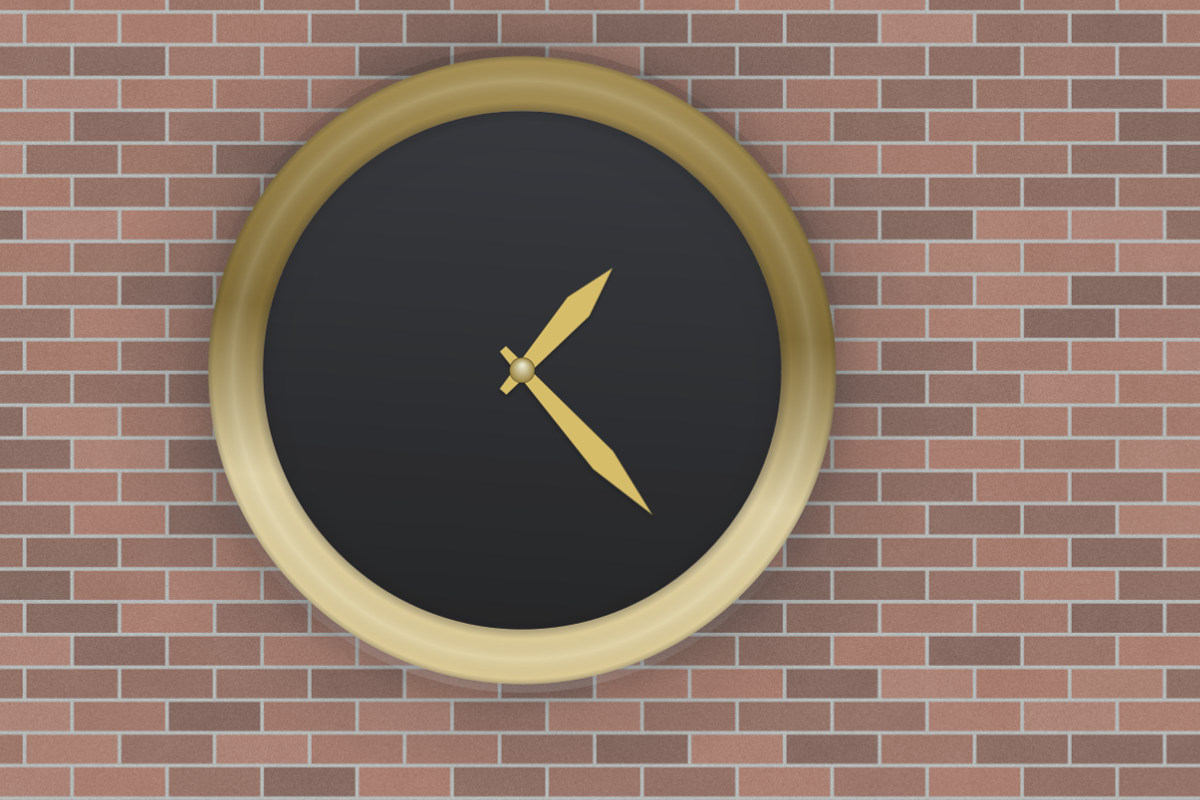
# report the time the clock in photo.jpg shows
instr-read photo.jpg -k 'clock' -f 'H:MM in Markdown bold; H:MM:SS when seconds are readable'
**1:23**
